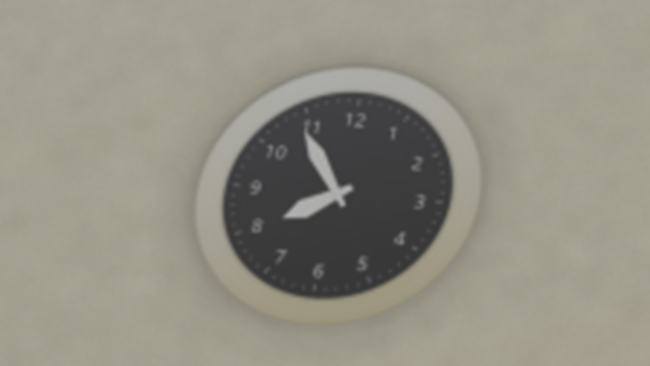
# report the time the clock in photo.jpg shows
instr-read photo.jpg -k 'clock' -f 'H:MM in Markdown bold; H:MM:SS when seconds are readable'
**7:54**
